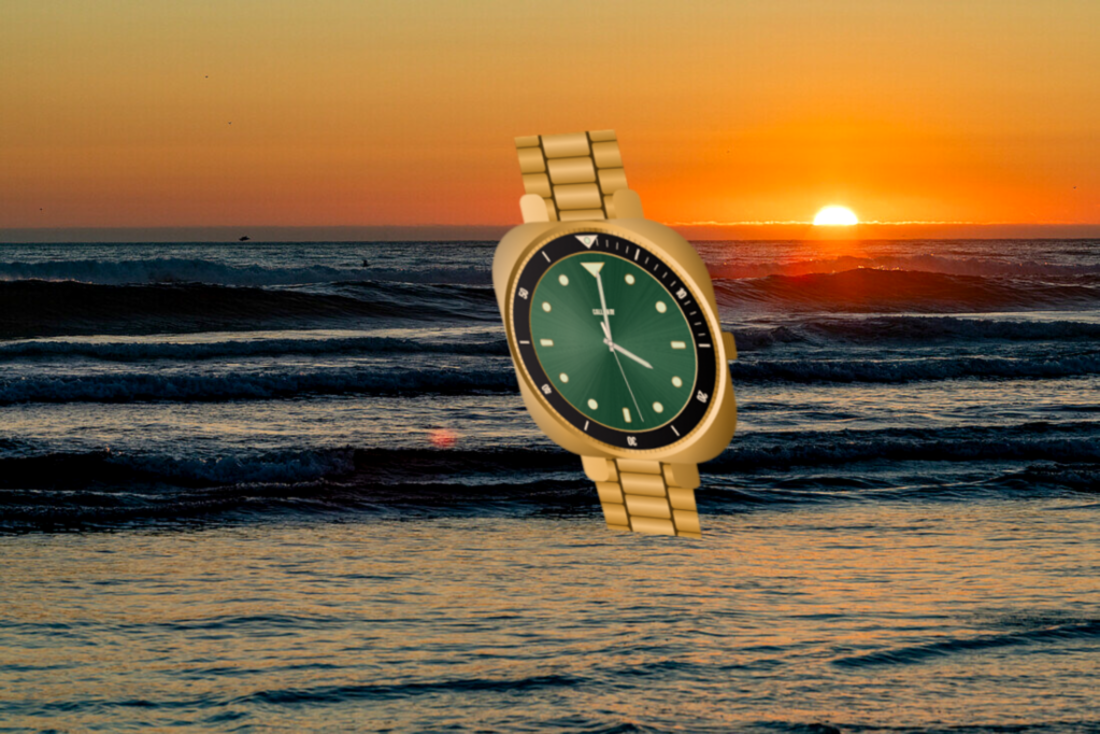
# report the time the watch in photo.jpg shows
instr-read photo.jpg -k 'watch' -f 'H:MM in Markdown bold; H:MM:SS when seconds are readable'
**4:00:28**
